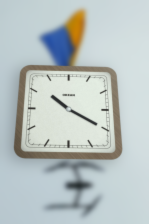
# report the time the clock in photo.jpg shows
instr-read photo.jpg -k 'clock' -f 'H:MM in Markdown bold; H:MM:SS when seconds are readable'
**10:20**
